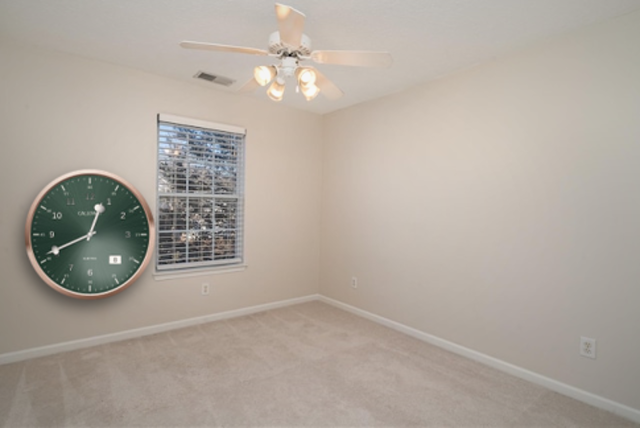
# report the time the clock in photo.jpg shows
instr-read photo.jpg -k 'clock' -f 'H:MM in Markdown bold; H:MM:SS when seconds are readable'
**12:41**
